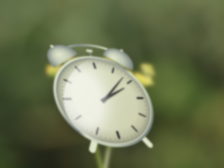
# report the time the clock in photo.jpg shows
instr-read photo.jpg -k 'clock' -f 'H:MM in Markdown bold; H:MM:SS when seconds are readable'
**2:08**
